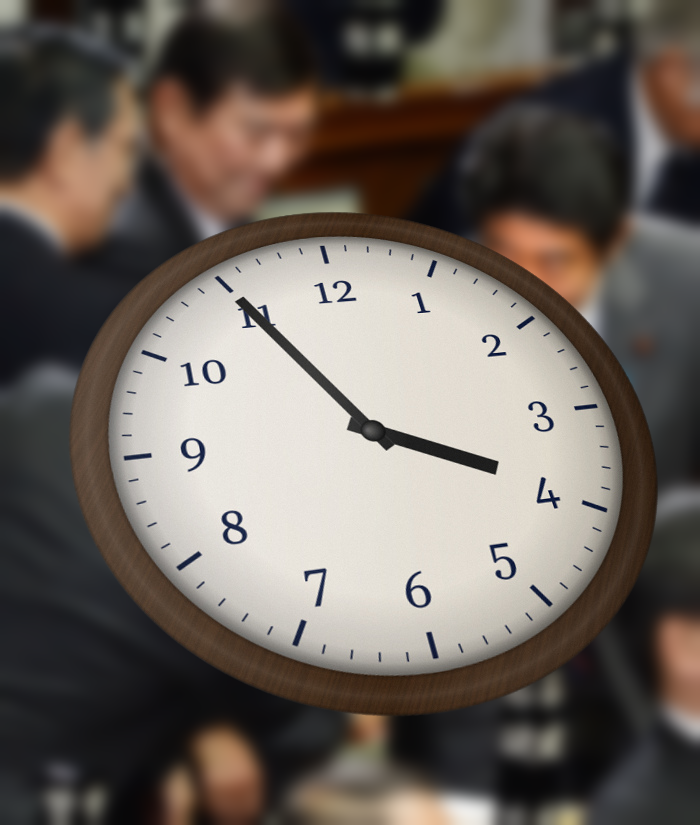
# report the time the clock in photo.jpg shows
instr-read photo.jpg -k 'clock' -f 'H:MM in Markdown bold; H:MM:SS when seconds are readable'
**3:55**
